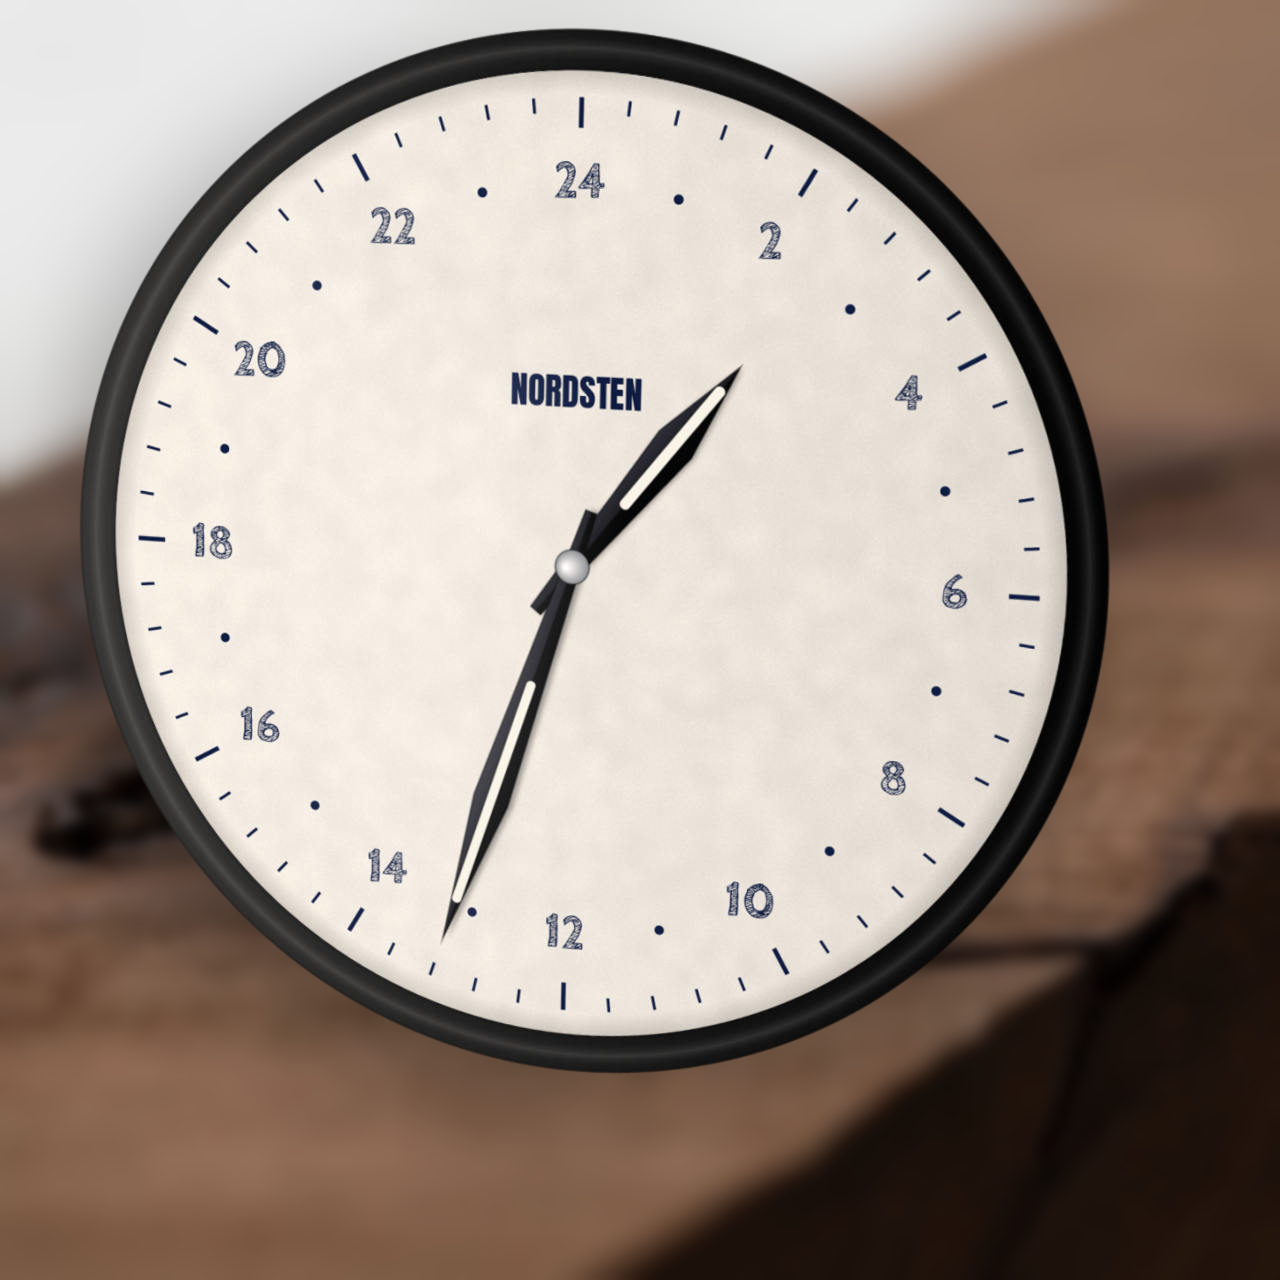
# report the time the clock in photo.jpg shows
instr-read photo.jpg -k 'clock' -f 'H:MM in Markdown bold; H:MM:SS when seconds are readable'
**2:33**
